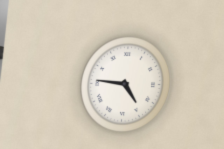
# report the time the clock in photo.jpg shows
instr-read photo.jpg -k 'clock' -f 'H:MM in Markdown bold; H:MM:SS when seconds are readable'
**4:46**
